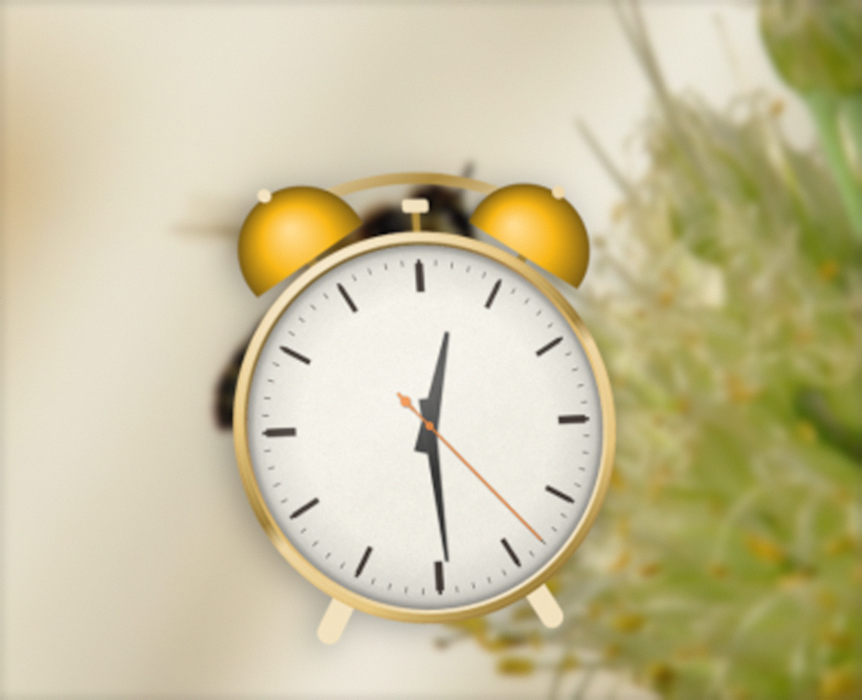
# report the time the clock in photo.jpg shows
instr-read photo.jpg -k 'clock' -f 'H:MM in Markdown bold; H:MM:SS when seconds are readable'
**12:29:23**
